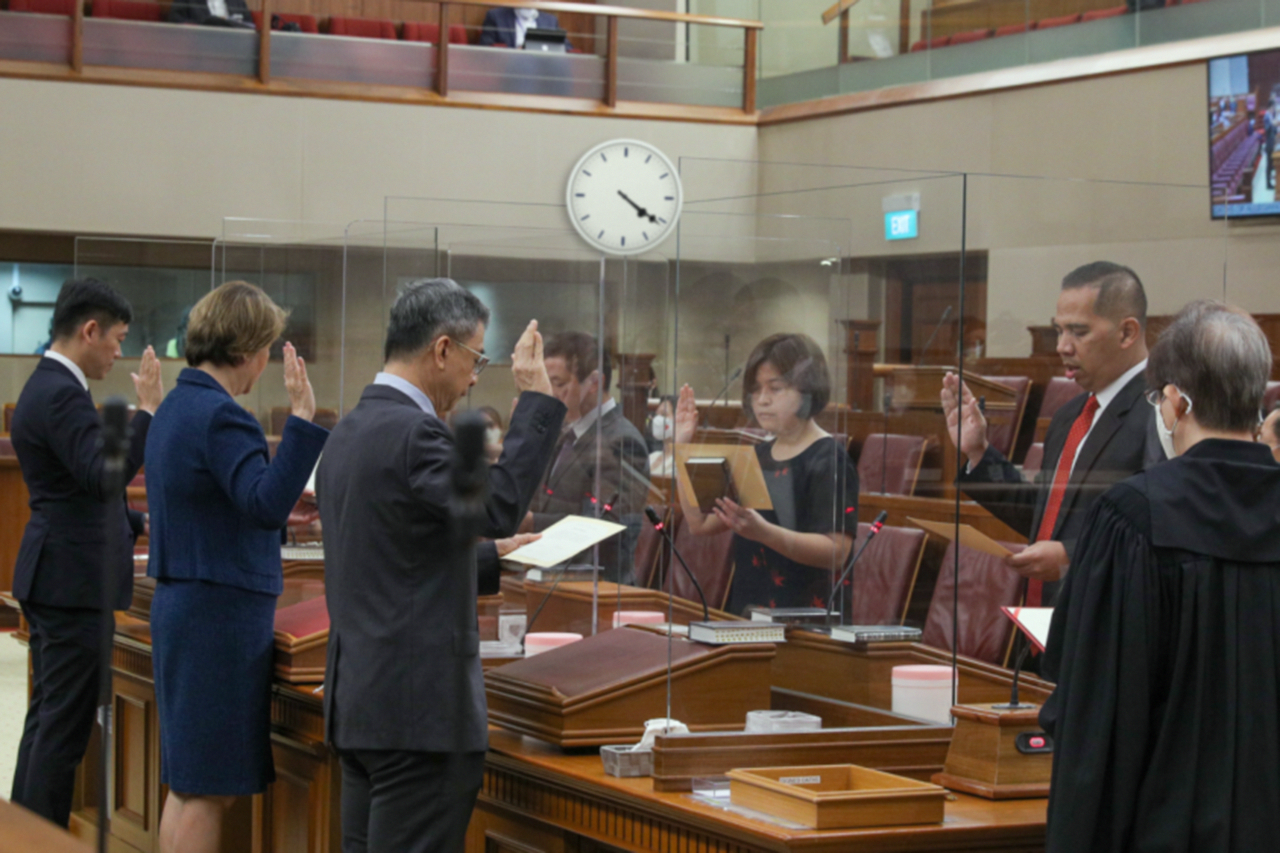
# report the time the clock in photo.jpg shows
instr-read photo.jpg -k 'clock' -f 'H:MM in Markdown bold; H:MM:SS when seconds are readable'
**4:21**
